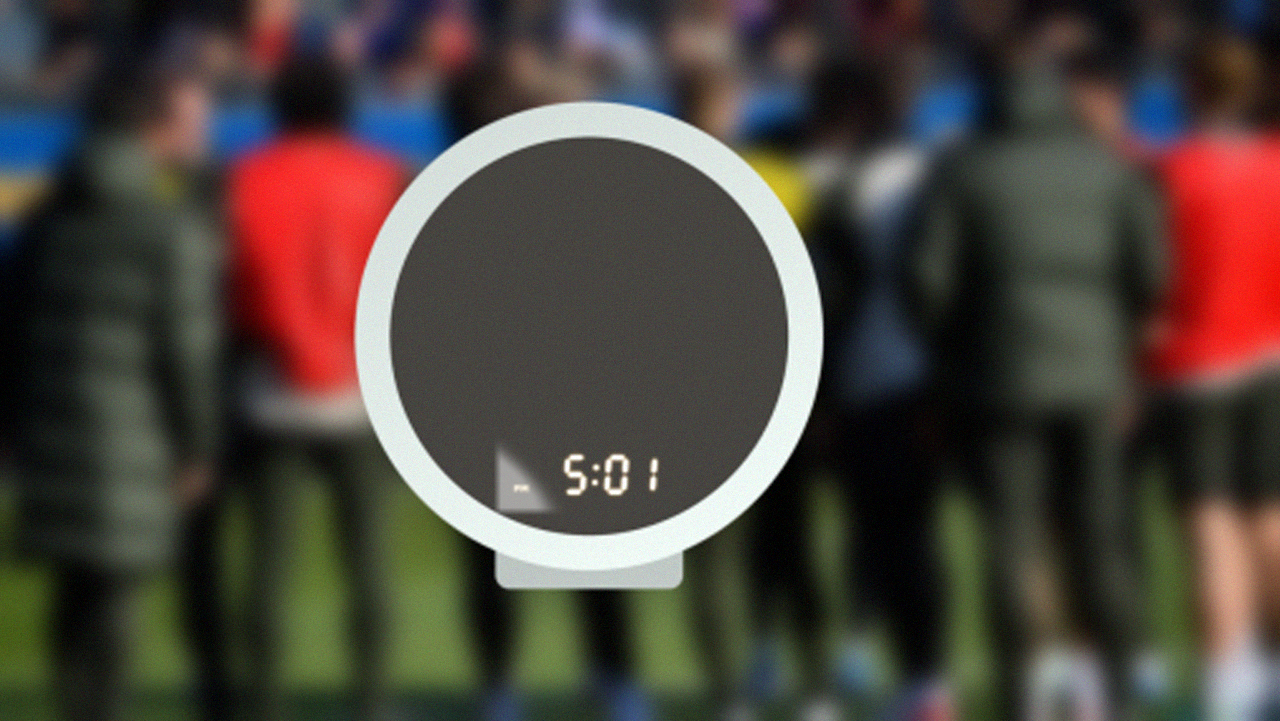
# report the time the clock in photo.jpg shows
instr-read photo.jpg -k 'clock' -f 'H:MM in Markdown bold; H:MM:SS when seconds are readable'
**5:01**
